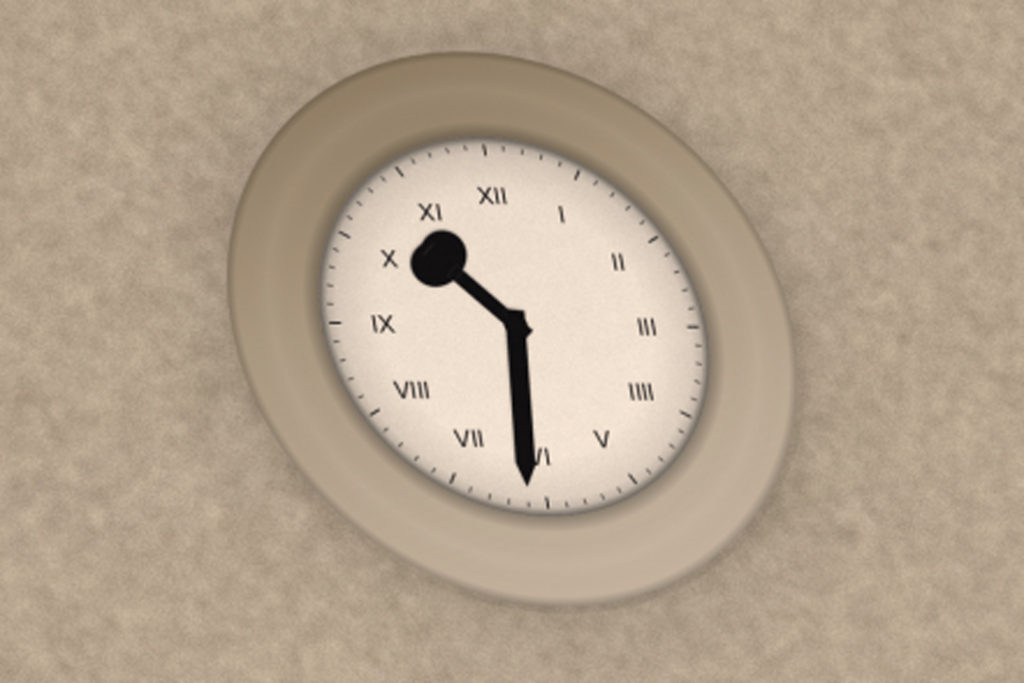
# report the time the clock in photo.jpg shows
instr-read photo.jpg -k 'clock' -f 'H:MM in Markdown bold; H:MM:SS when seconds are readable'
**10:31**
